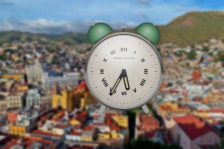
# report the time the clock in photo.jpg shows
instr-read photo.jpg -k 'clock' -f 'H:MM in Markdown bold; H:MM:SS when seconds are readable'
**5:35**
